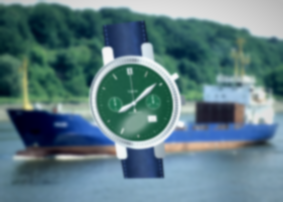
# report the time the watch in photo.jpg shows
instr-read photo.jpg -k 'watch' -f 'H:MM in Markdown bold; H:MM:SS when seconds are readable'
**8:09**
